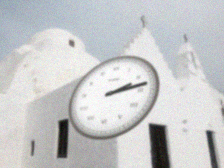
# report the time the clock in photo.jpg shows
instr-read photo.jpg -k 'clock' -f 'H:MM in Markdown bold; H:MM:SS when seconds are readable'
**2:13**
